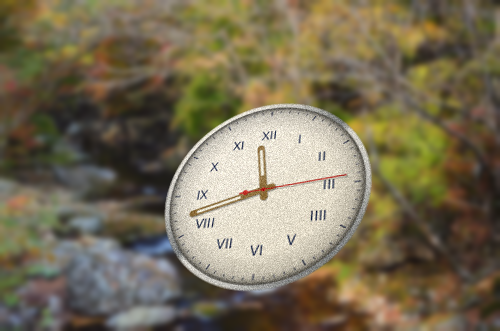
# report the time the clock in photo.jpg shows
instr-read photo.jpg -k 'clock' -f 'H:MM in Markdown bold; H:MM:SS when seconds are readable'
**11:42:14**
